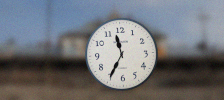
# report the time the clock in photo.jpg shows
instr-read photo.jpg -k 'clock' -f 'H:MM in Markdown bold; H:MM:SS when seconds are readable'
**11:35**
